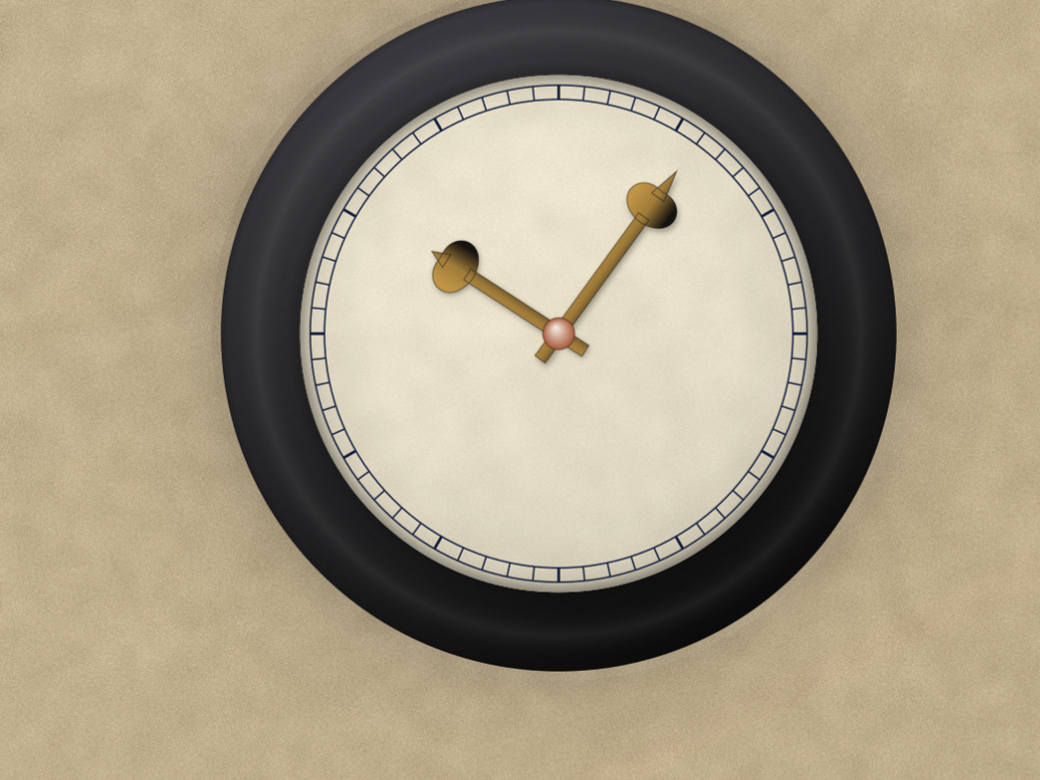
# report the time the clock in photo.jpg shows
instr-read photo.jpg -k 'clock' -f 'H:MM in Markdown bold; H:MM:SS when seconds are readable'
**10:06**
